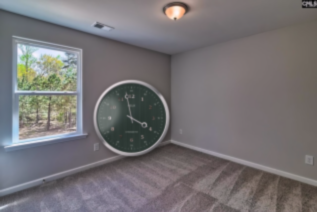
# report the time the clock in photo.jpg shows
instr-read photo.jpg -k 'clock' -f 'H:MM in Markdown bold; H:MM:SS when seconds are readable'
**3:58**
